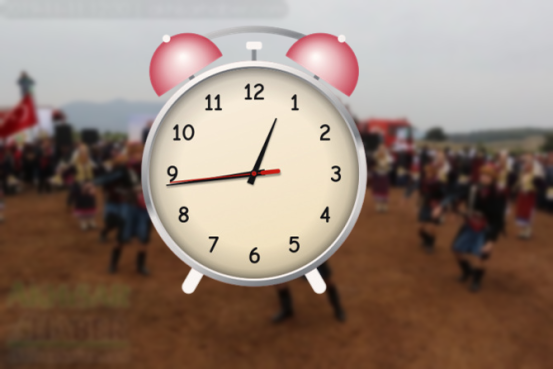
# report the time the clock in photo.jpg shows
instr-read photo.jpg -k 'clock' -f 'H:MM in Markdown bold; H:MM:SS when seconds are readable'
**12:43:44**
